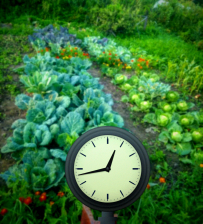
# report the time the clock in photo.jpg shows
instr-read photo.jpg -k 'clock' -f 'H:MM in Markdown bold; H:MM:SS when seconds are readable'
**12:43**
